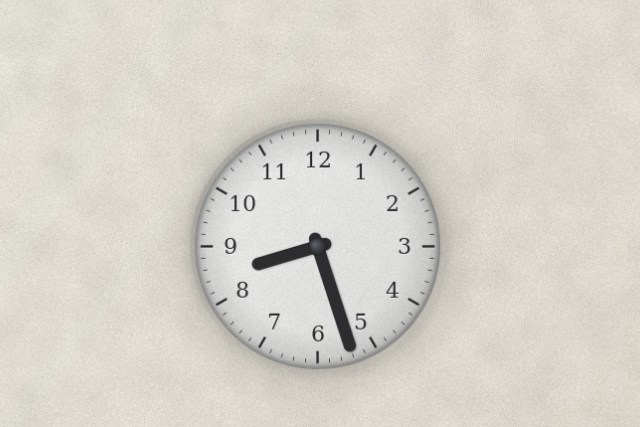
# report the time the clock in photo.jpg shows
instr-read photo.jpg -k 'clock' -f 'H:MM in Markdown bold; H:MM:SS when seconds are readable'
**8:27**
